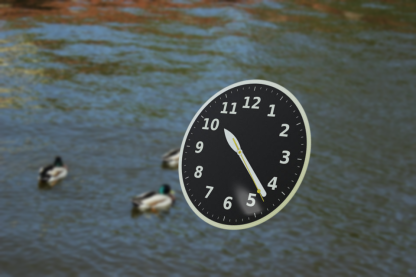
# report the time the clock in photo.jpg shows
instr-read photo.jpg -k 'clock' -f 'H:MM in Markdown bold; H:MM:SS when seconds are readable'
**10:22:23**
